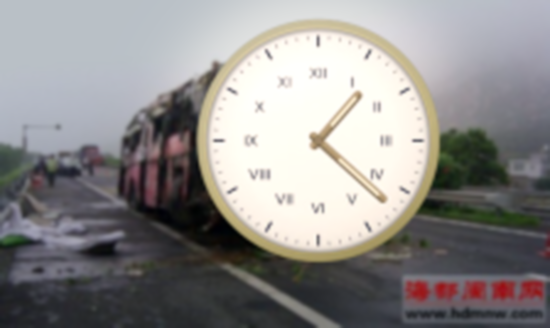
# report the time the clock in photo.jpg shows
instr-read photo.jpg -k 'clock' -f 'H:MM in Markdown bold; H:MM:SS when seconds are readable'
**1:22**
